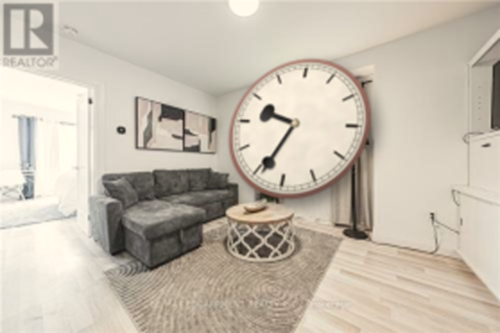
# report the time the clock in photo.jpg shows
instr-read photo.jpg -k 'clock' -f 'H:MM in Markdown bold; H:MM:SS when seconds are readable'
**9:34**
